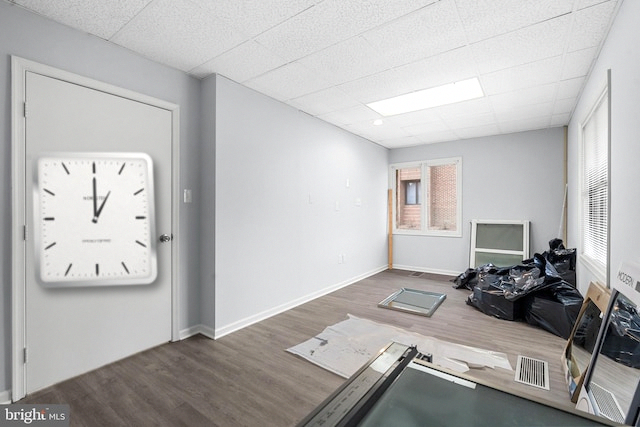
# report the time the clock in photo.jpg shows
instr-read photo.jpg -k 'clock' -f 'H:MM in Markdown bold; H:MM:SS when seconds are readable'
**1:00**
